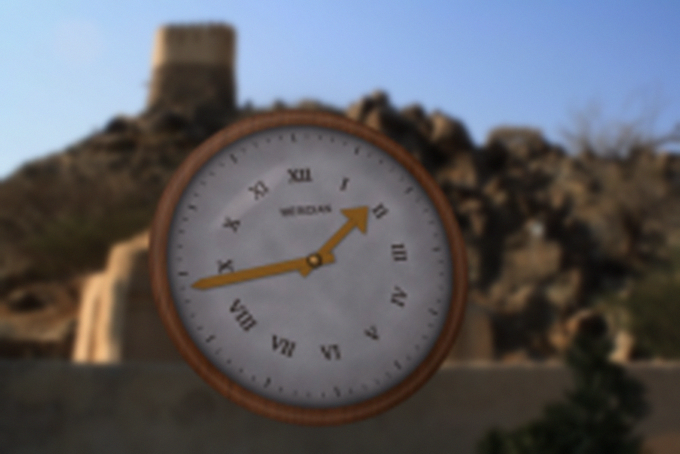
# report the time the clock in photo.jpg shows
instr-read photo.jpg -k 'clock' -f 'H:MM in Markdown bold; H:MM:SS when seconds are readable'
**1:44**
